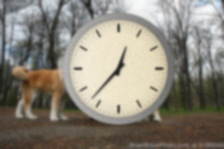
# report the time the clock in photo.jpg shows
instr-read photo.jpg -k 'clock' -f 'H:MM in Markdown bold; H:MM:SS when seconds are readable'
**12:37**
